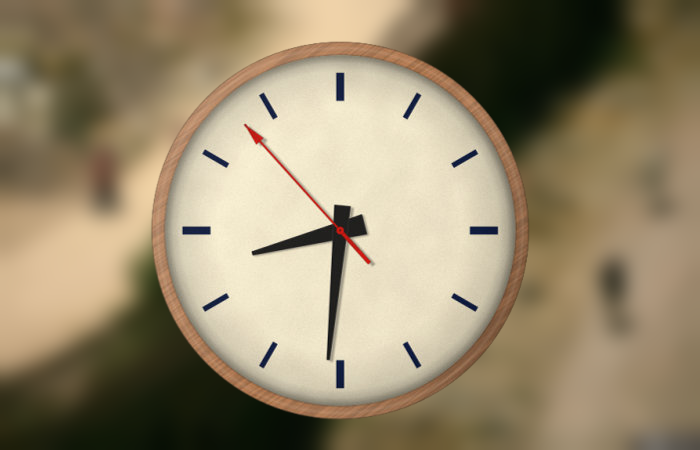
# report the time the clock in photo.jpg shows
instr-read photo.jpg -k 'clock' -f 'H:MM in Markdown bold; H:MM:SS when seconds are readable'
**8:30:53**
